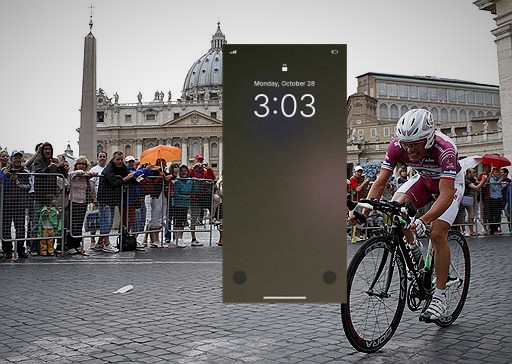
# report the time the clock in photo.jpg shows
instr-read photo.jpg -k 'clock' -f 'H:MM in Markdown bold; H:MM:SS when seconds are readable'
**3:03**
